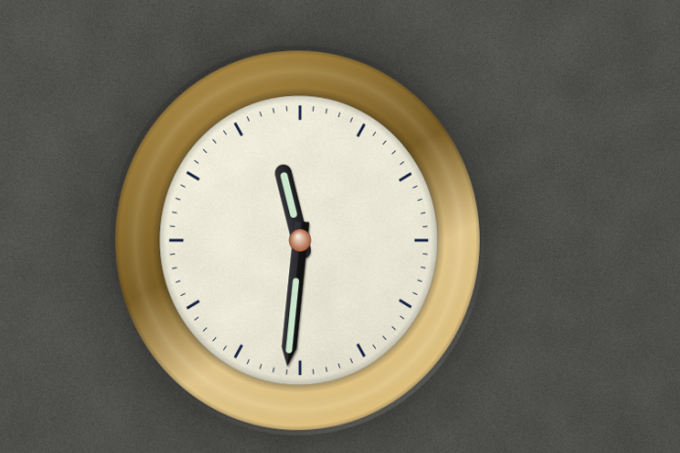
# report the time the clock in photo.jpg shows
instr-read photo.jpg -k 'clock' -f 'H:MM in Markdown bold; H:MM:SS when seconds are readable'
**11:31**
